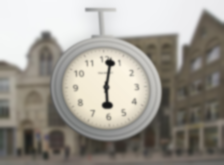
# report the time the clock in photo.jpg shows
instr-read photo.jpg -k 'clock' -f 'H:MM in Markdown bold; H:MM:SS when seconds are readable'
**6:02**
